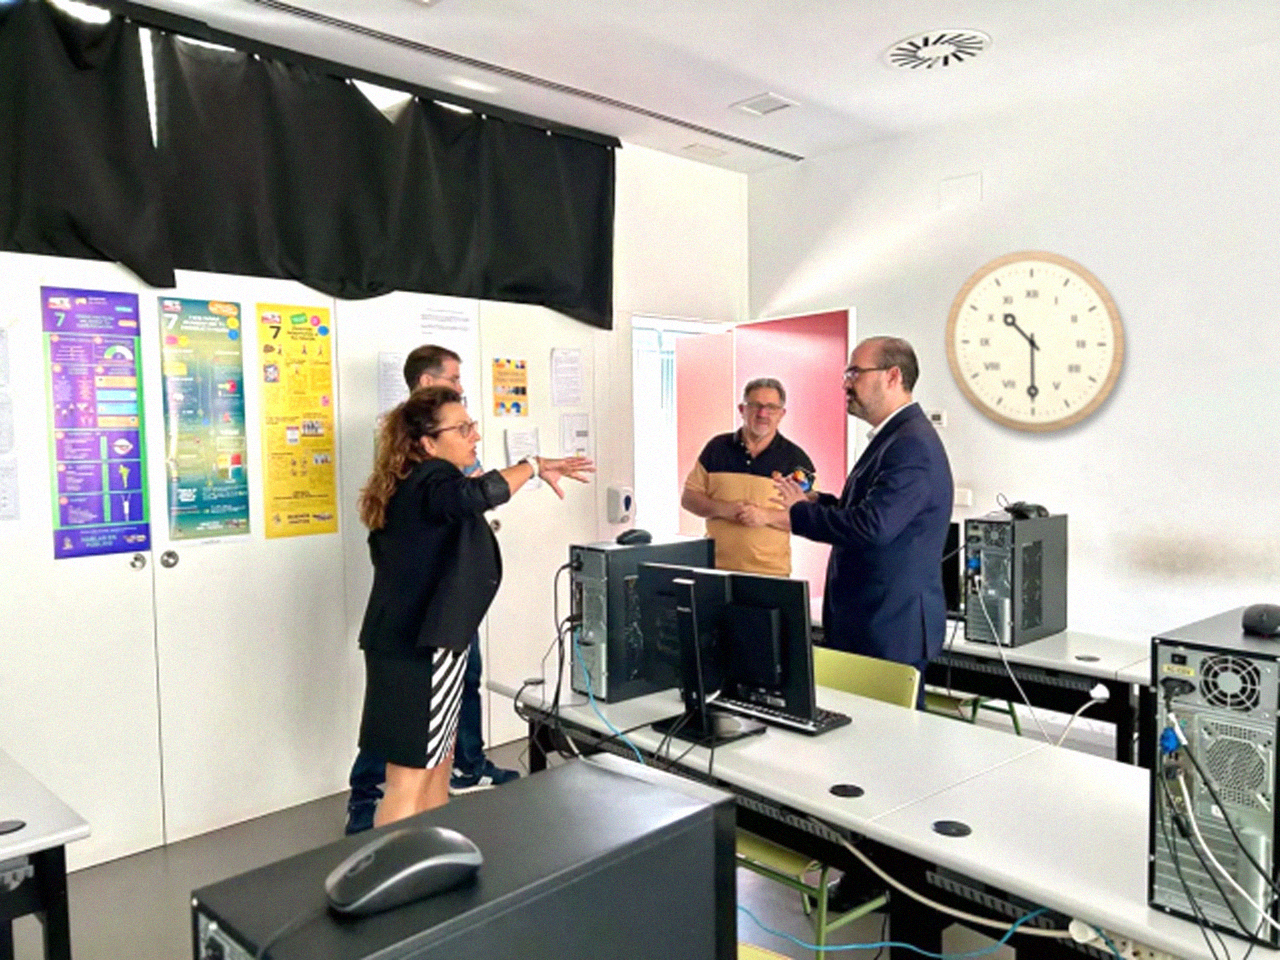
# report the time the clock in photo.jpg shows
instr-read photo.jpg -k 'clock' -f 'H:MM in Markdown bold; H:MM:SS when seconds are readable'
**10:30**
